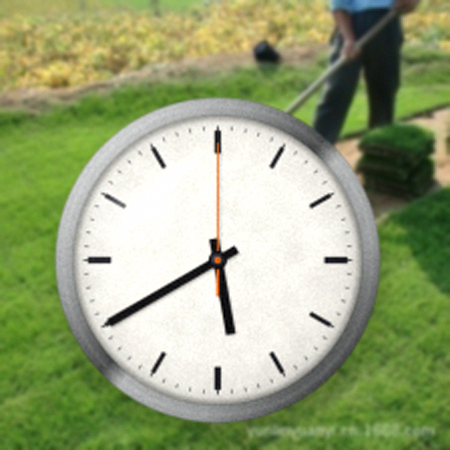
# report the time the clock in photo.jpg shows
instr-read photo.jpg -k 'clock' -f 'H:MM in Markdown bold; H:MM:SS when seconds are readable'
**5:40:00**
